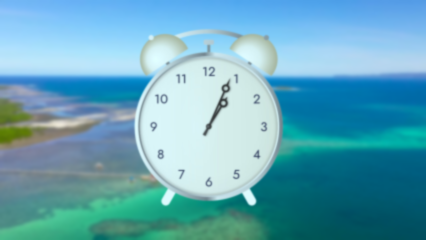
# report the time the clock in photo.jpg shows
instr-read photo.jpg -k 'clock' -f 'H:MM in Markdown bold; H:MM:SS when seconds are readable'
**1:04**
